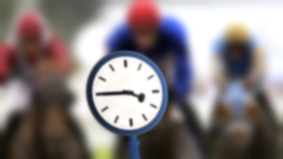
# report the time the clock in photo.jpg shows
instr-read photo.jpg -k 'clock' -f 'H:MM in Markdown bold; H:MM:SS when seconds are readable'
**3:45**
